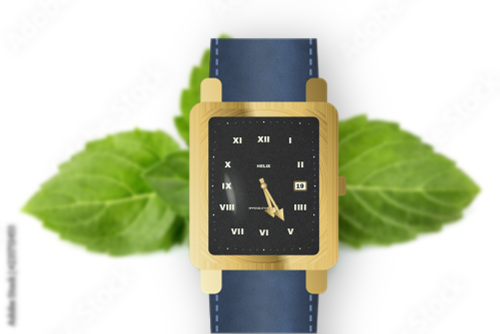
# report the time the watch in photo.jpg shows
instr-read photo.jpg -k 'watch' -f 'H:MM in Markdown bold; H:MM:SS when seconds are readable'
**5:25**
